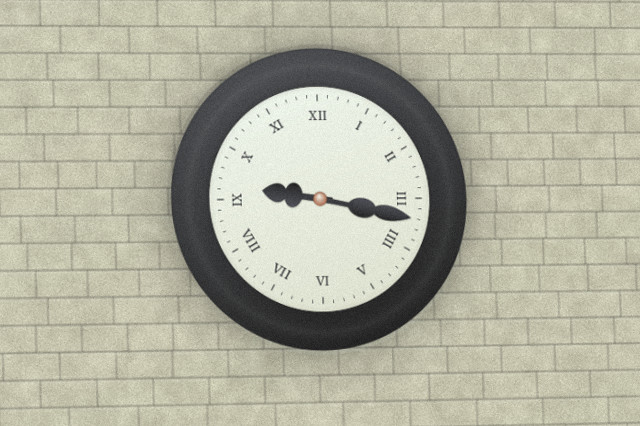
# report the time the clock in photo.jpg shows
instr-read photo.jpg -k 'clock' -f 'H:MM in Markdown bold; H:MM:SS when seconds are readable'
**9:17**
